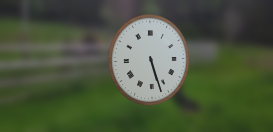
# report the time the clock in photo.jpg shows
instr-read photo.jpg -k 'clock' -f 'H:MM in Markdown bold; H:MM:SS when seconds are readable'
**5:27**
